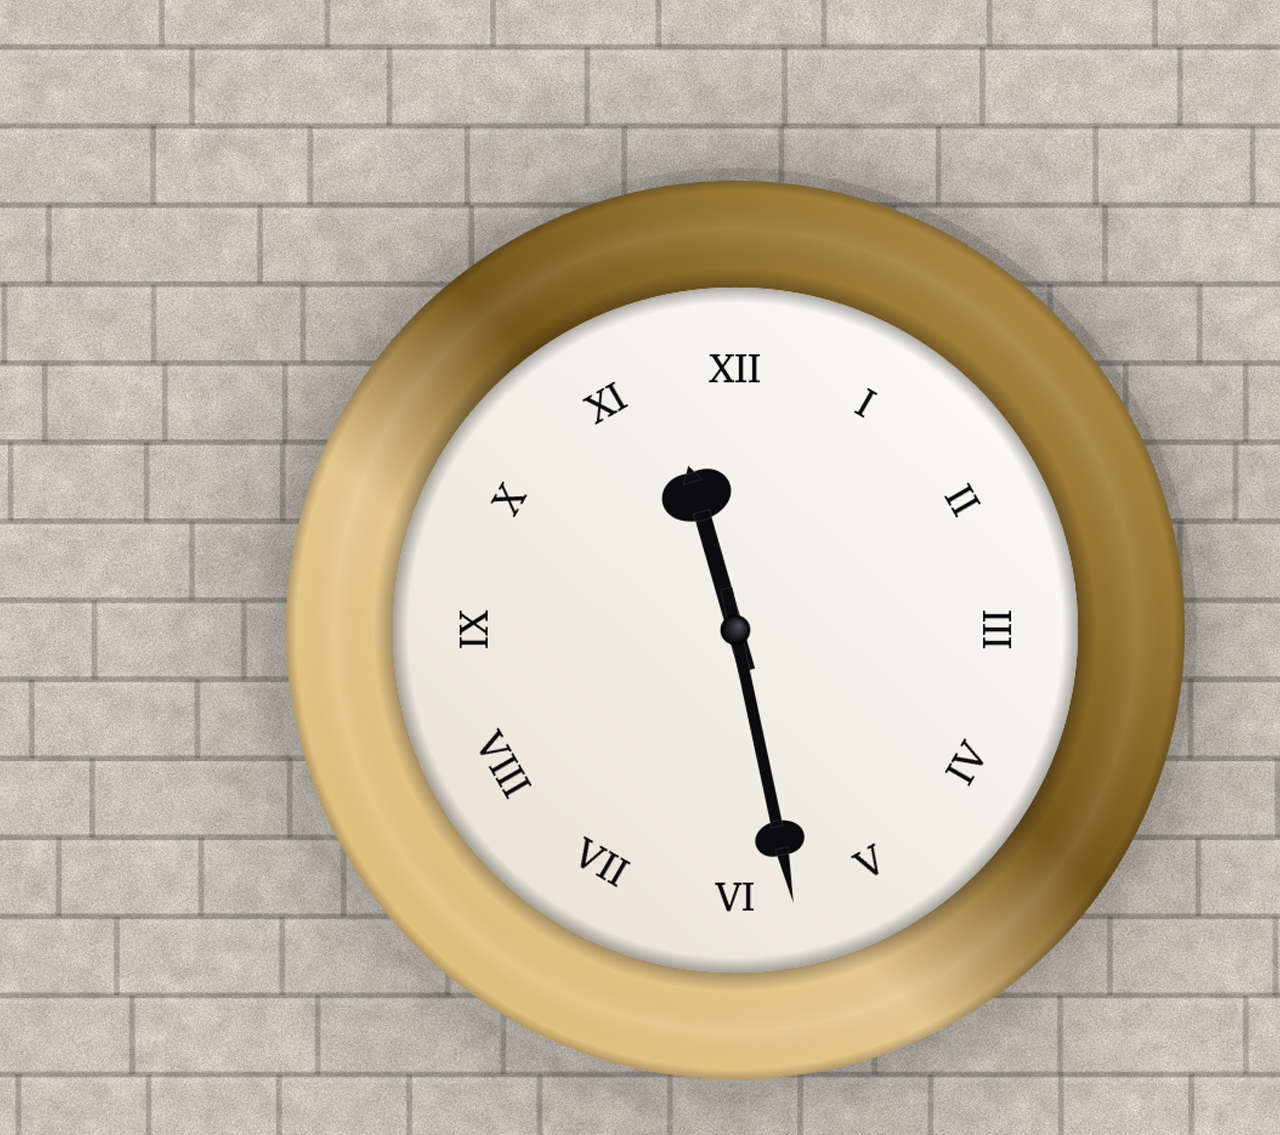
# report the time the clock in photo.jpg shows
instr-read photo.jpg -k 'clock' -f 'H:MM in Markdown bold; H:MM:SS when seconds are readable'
**11:28**
